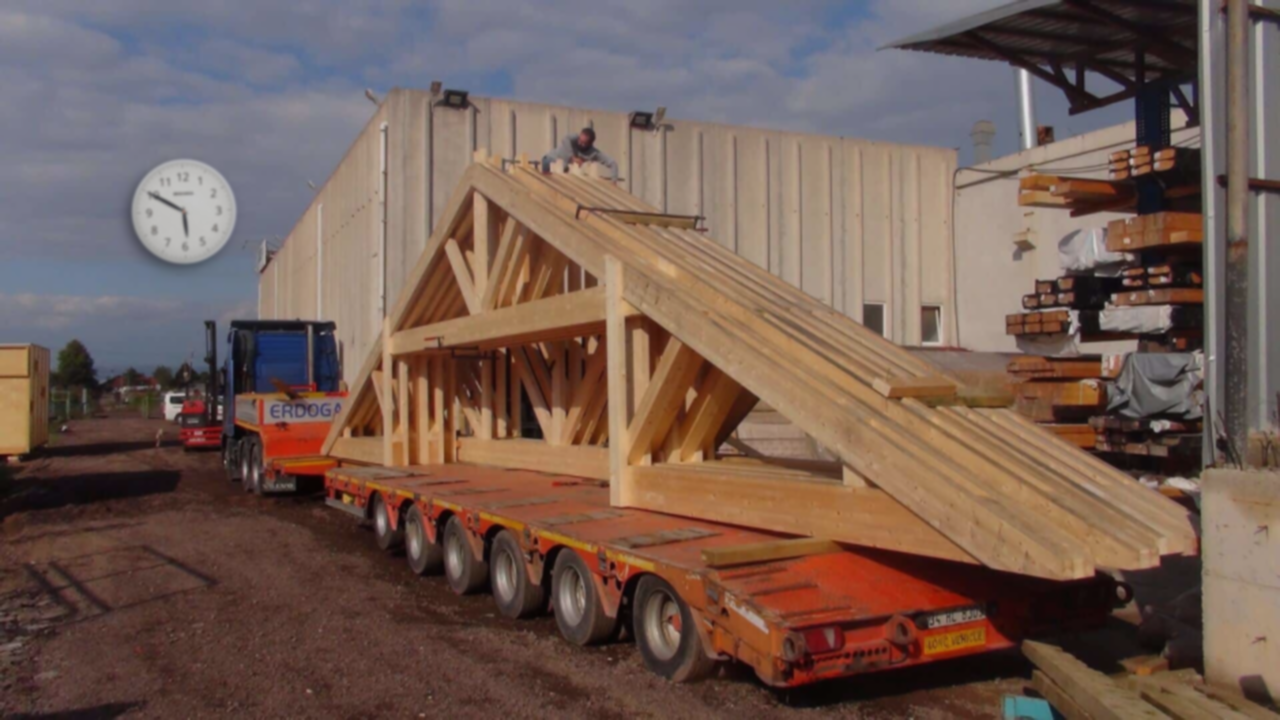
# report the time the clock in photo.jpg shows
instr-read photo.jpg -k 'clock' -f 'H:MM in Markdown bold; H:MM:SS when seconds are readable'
**5:50**
